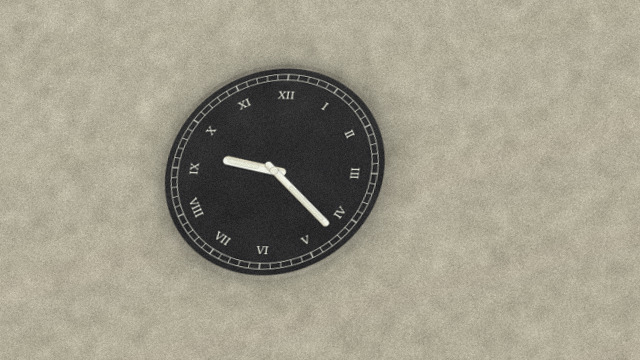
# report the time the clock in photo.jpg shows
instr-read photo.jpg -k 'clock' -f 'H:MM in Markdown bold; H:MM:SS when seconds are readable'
**9:22**
